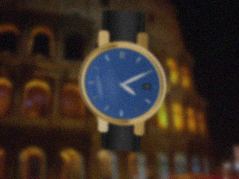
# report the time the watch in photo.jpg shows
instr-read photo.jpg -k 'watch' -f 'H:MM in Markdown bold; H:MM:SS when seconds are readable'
**4:10**
